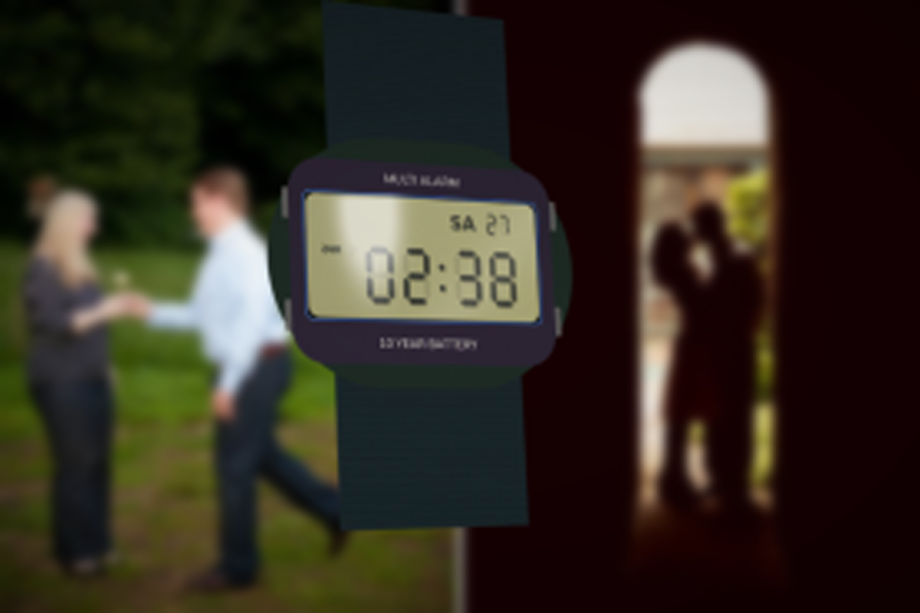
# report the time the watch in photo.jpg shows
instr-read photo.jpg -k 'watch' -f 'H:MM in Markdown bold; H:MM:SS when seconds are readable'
**2:38**
